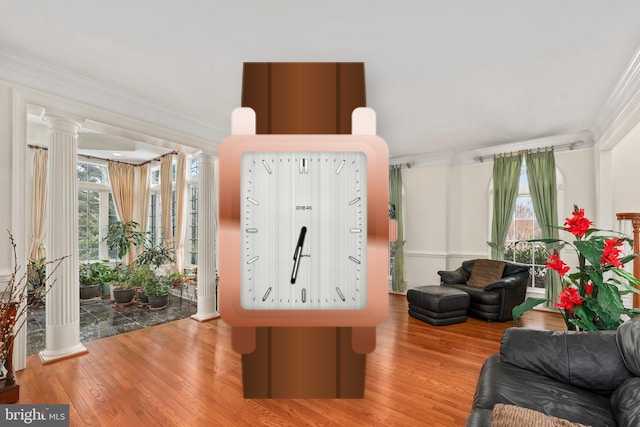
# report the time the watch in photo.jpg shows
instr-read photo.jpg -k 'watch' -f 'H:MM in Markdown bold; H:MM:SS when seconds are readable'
**6:32**
